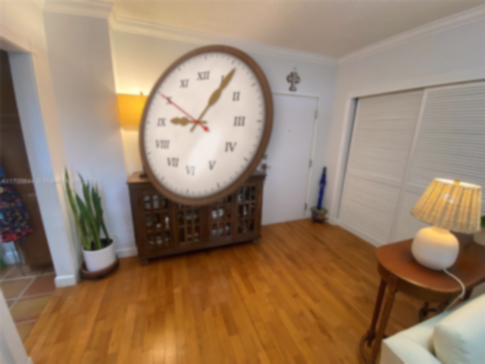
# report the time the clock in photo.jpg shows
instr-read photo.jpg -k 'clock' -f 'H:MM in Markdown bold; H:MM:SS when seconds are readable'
**9:05:50**
